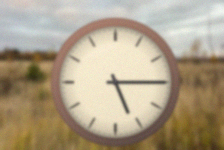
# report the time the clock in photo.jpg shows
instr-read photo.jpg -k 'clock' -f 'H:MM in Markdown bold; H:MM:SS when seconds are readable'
**5:15**
